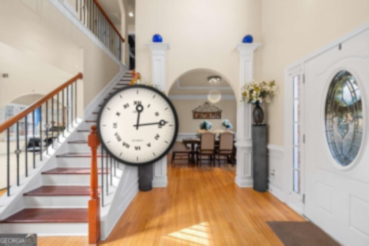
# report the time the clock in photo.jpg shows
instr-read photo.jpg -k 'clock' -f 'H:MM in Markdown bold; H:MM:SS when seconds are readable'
**12:14**
